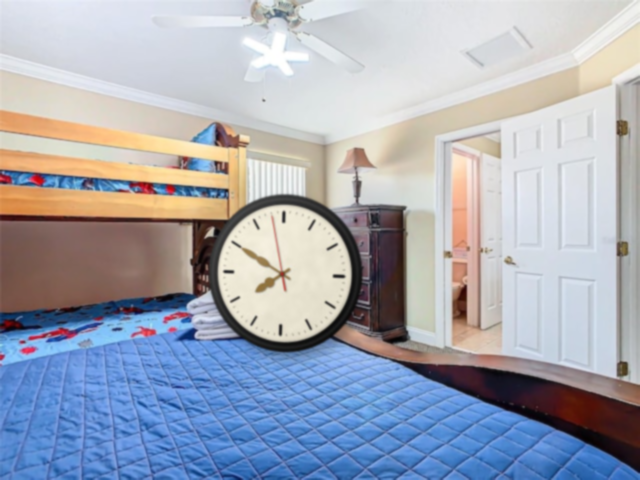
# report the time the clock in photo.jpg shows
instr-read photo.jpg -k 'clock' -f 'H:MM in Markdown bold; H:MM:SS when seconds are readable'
**7:49:58**
